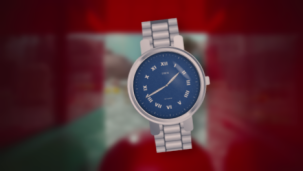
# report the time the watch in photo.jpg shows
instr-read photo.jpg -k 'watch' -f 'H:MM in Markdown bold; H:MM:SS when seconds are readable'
**1:41**
